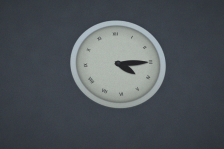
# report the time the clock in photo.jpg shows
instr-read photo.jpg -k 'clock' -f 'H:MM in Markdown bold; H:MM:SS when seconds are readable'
**4:15**
